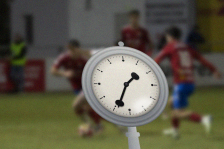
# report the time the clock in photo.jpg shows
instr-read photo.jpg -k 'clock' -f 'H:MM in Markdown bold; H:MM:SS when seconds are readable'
**1:34**
